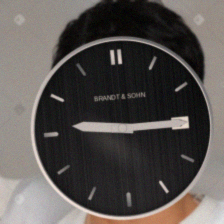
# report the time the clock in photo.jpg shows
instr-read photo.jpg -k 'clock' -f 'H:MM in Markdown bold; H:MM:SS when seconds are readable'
**9:15**
